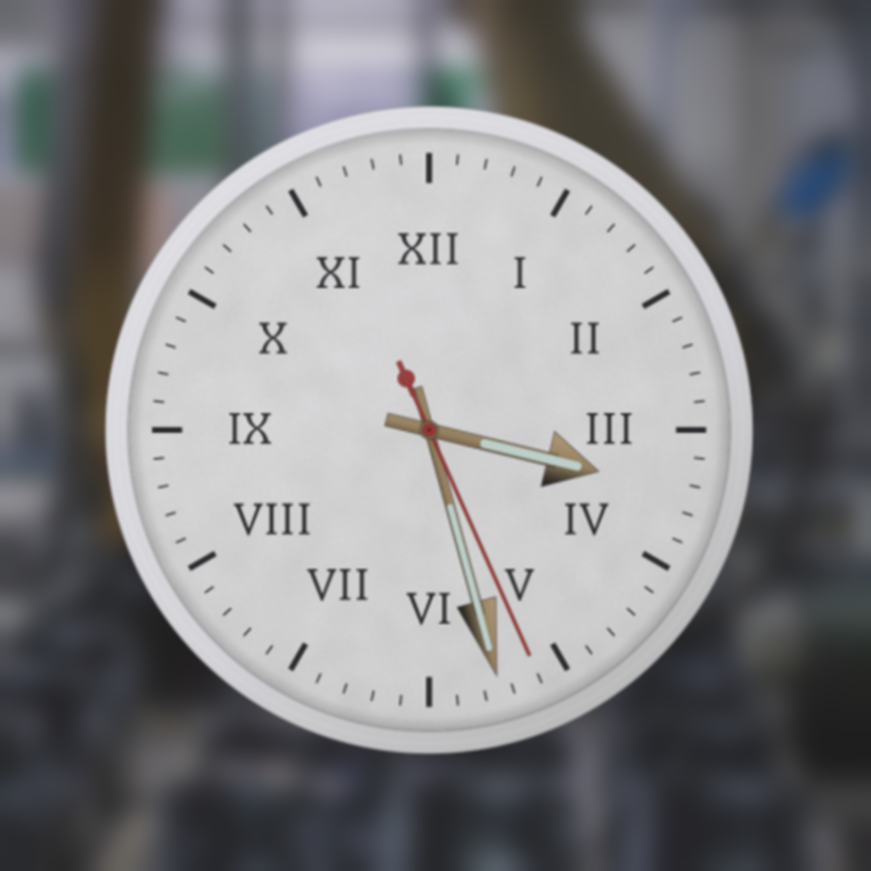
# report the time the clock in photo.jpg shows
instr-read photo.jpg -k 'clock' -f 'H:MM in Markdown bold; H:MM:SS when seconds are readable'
**3:27:26**
